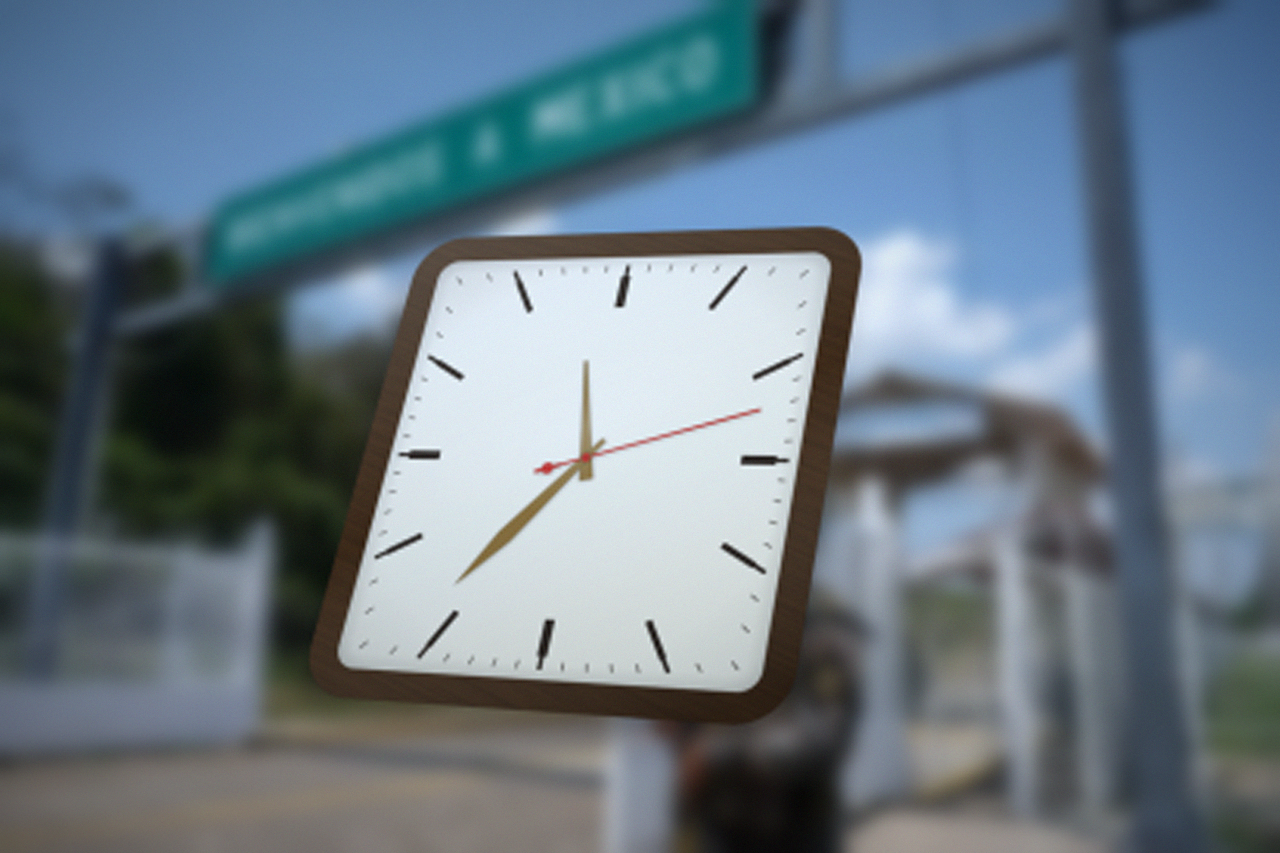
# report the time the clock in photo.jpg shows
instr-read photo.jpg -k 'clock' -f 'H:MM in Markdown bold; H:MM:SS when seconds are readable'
**11:36:12**
